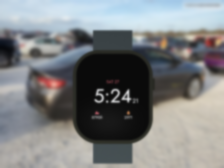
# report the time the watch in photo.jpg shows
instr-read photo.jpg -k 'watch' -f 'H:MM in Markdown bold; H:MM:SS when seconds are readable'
**5:24**
